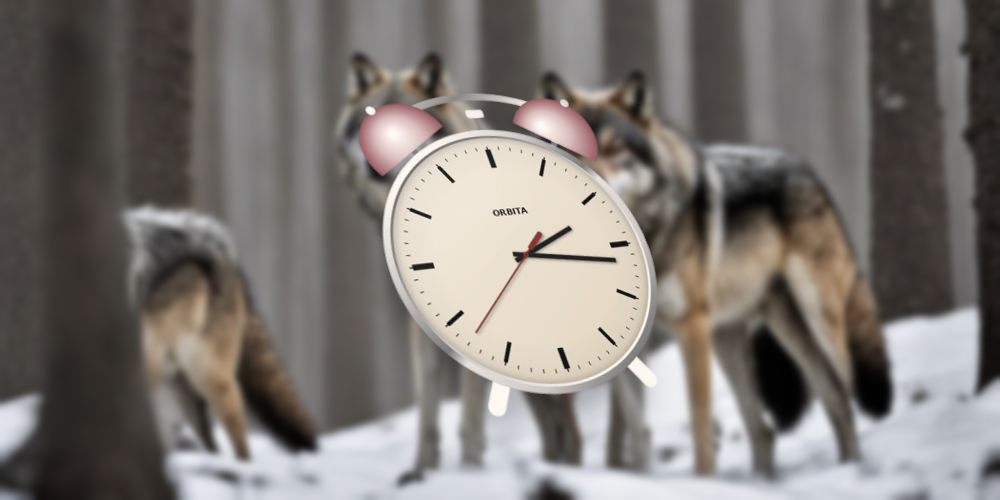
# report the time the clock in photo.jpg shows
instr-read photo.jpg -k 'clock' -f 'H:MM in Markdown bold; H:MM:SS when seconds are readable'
**2:16:38**
